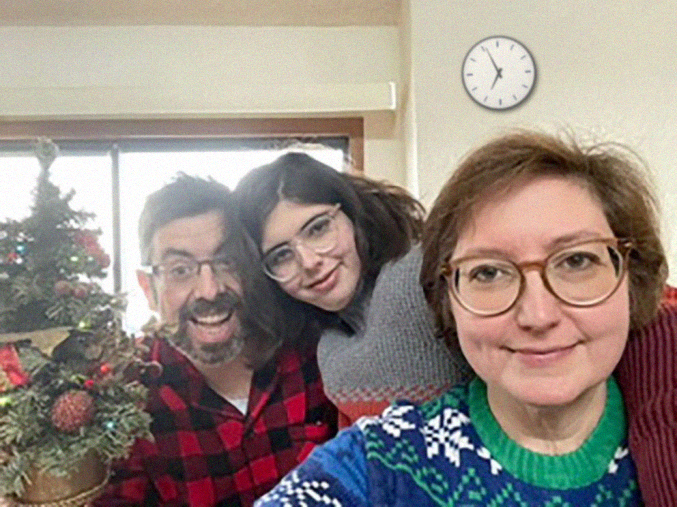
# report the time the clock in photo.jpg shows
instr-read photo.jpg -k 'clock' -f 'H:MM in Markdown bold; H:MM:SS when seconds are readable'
**6:56**
